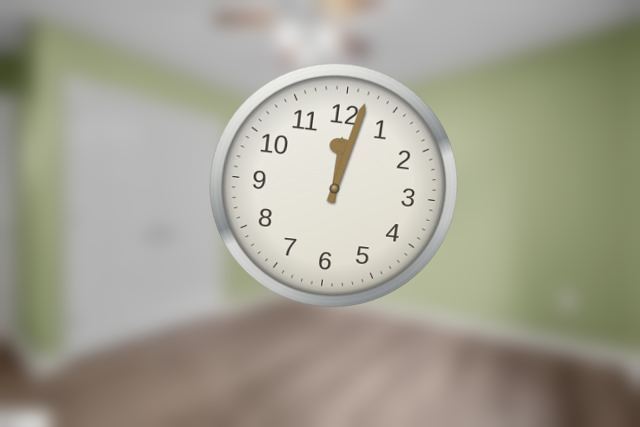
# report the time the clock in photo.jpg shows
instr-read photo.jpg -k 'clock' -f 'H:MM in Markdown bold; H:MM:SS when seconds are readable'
**12:02**
